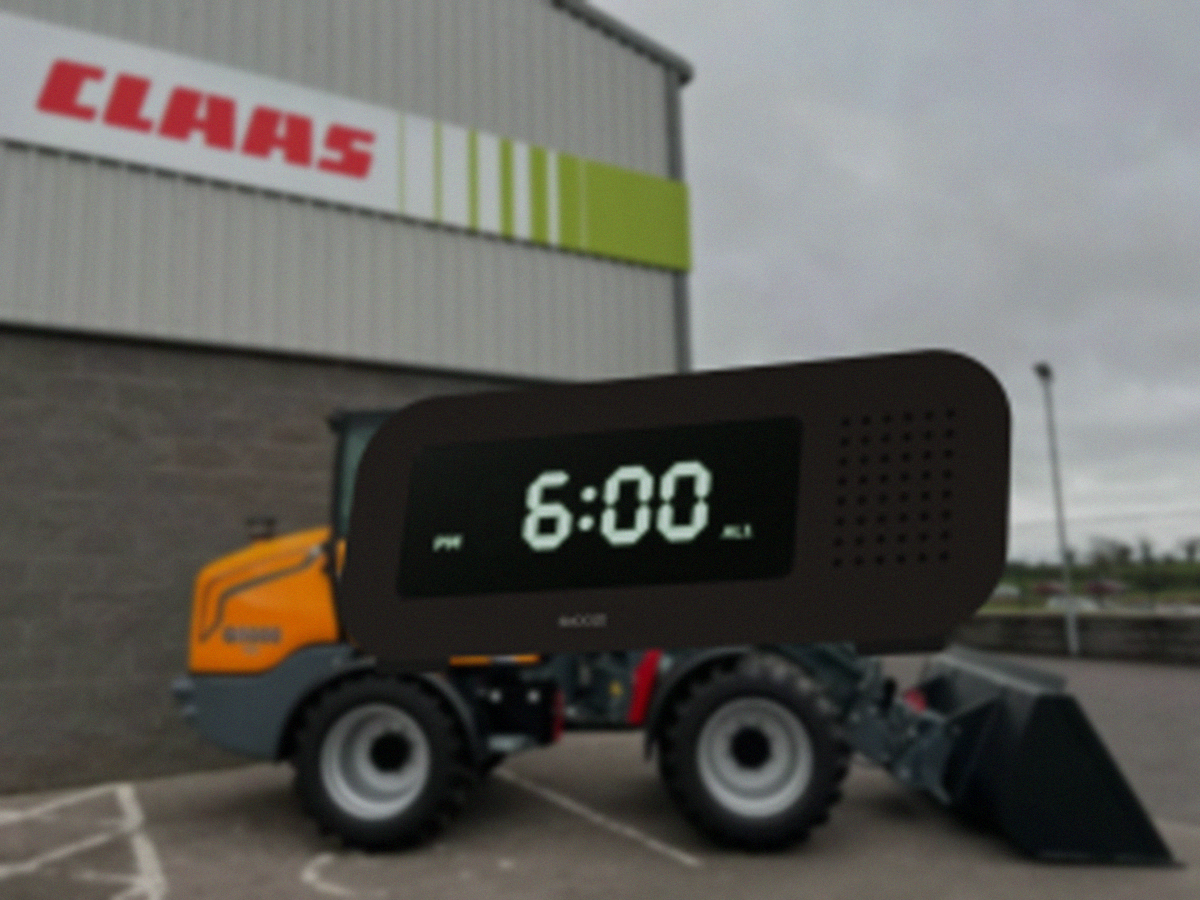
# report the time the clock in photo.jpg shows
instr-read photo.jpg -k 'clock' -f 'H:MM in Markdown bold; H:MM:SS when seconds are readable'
**6:00**
